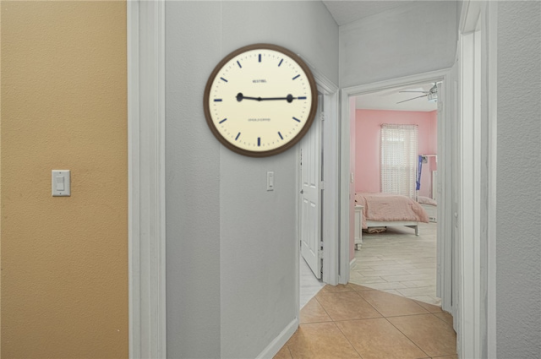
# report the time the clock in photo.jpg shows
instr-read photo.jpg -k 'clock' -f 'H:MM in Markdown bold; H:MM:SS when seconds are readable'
**9:15**
